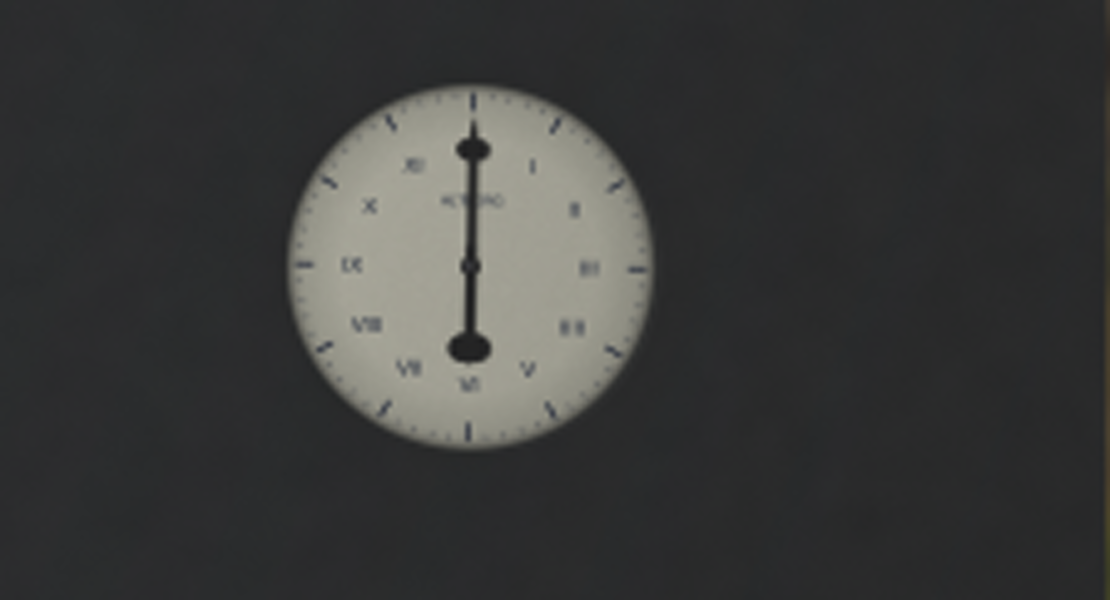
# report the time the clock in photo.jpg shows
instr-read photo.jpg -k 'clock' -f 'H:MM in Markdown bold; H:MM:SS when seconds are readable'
**6:00**
